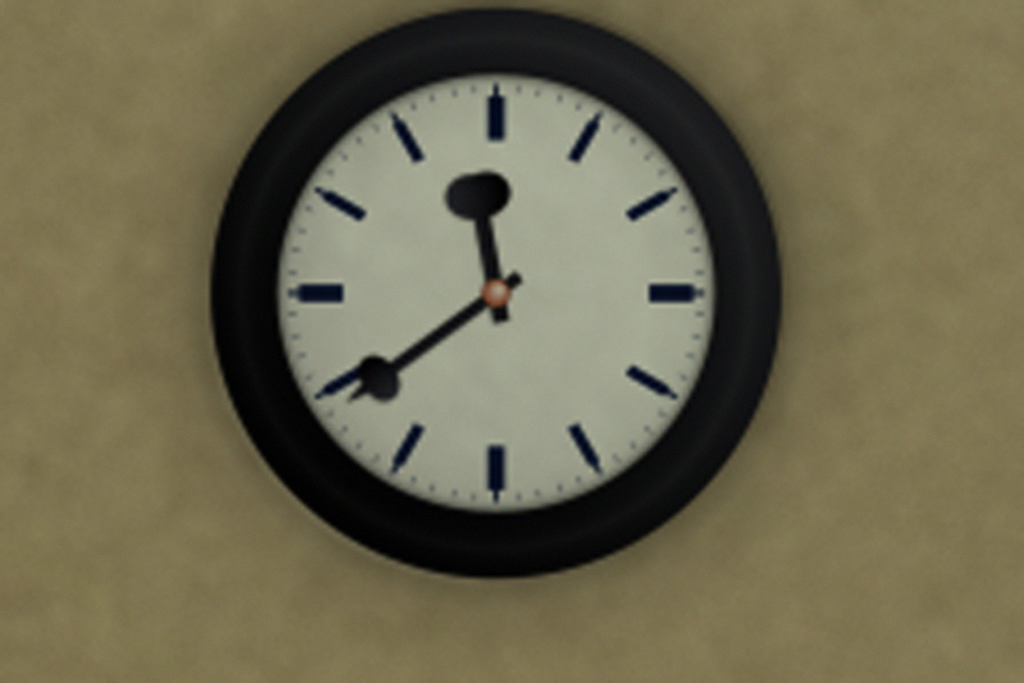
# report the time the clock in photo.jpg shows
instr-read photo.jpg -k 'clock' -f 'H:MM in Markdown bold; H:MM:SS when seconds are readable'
**11:39**
